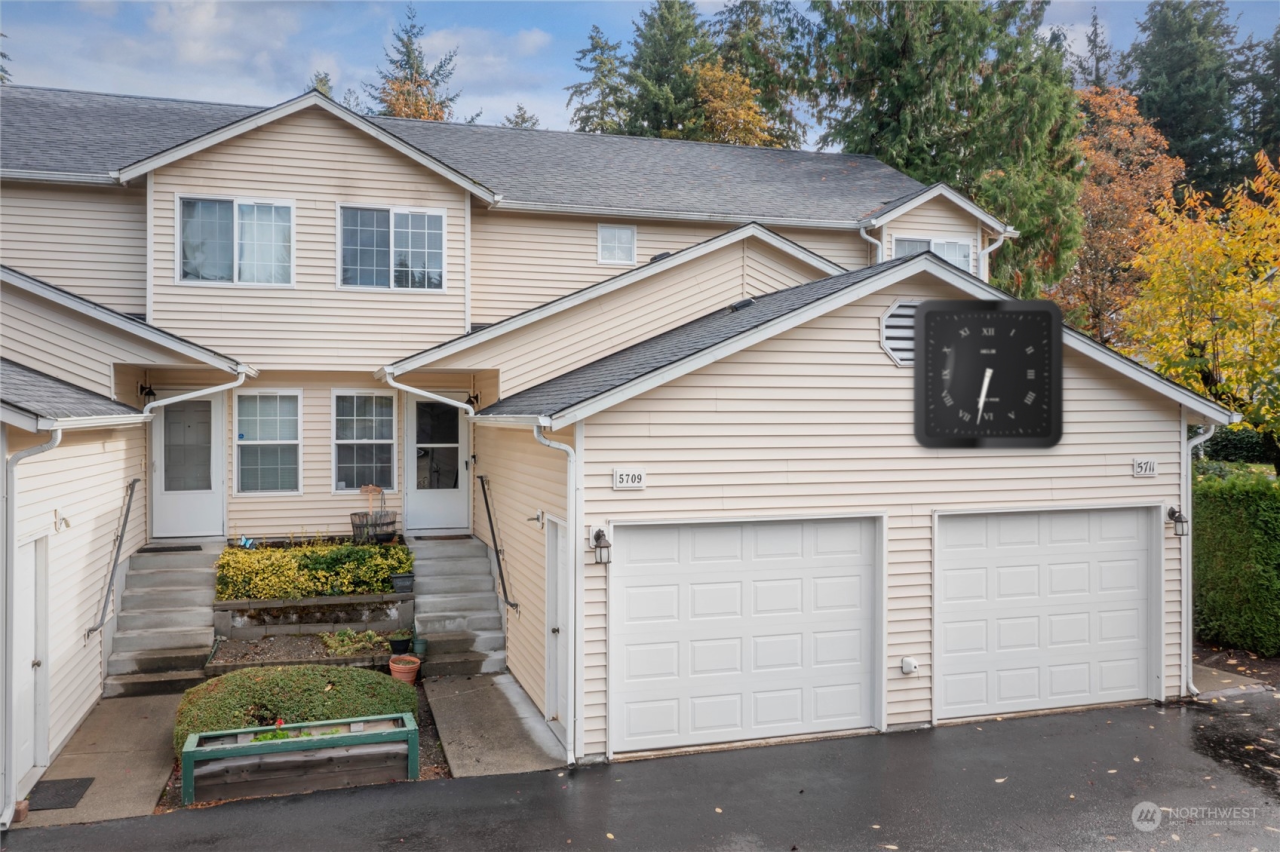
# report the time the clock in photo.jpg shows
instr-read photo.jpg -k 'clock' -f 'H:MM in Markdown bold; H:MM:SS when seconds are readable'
**6:32**
